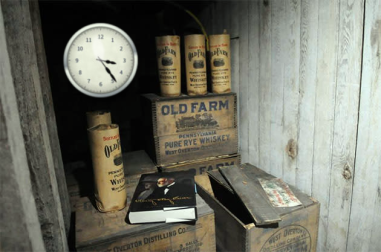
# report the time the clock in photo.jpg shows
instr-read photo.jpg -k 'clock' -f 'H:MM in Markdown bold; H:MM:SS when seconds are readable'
**3:24**
